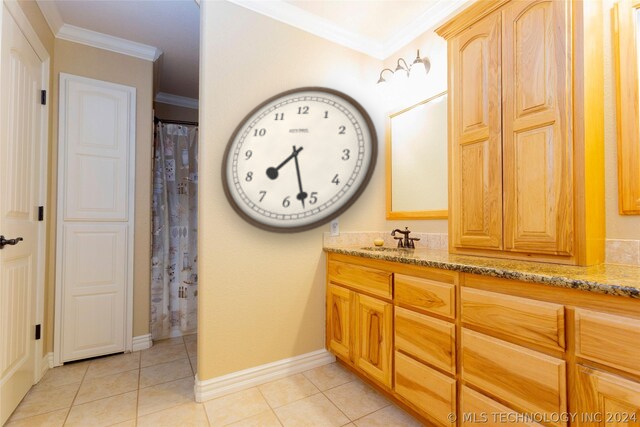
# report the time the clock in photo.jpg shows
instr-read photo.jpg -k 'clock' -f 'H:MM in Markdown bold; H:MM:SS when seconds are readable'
**7:27**
